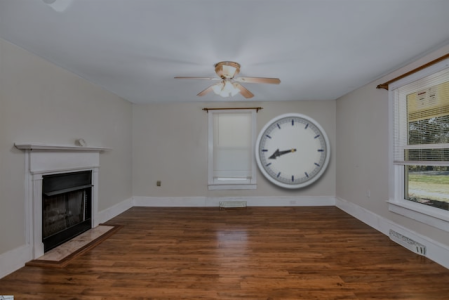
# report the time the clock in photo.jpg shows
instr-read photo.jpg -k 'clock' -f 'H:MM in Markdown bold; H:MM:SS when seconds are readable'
**8:42**
